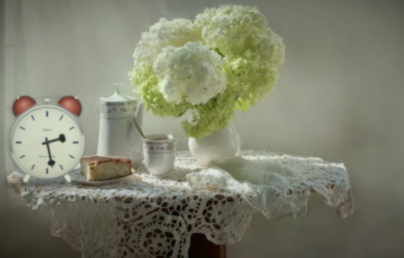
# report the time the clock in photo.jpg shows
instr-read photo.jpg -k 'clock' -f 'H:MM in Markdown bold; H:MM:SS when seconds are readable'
**2:28**
